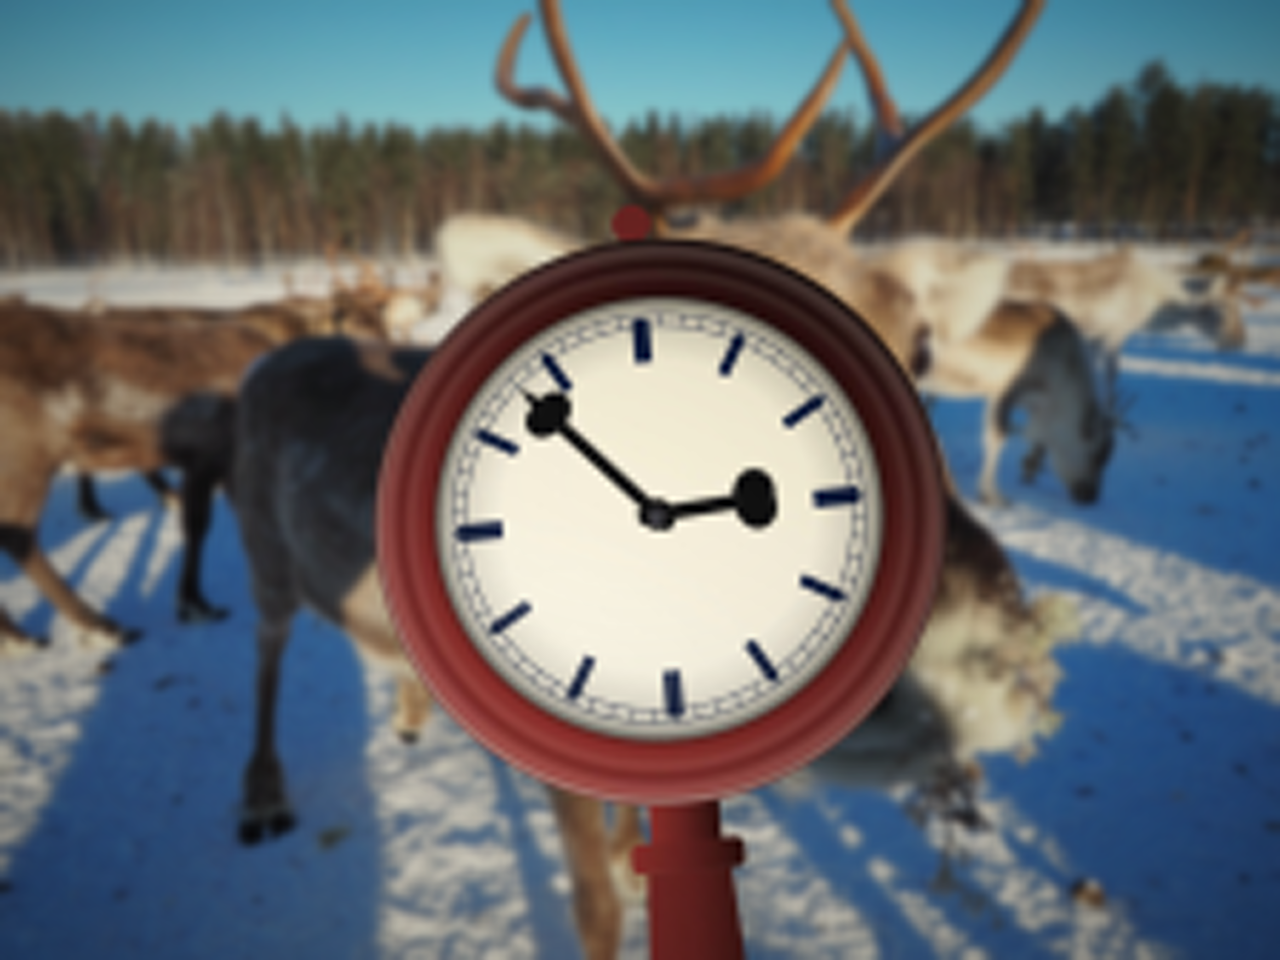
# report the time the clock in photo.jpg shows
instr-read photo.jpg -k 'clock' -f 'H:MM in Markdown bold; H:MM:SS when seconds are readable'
**2:53**
